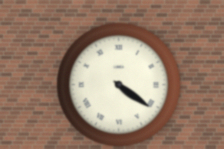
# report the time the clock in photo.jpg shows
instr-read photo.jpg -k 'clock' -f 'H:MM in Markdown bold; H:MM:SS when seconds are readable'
**4:21**
